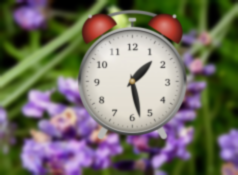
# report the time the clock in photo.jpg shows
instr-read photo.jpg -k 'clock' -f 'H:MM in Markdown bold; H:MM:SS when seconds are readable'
**1:28**
